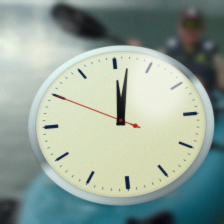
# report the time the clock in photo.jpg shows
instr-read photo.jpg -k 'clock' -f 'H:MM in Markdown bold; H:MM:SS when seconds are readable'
**12:01:50**
